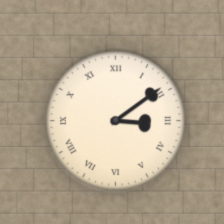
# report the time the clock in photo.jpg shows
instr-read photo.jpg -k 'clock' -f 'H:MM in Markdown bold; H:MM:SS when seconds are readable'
**3:09**
